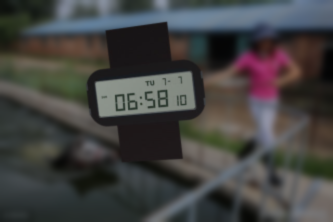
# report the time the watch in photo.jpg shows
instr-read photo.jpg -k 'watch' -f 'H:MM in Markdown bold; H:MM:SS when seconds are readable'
**6:58:10**
